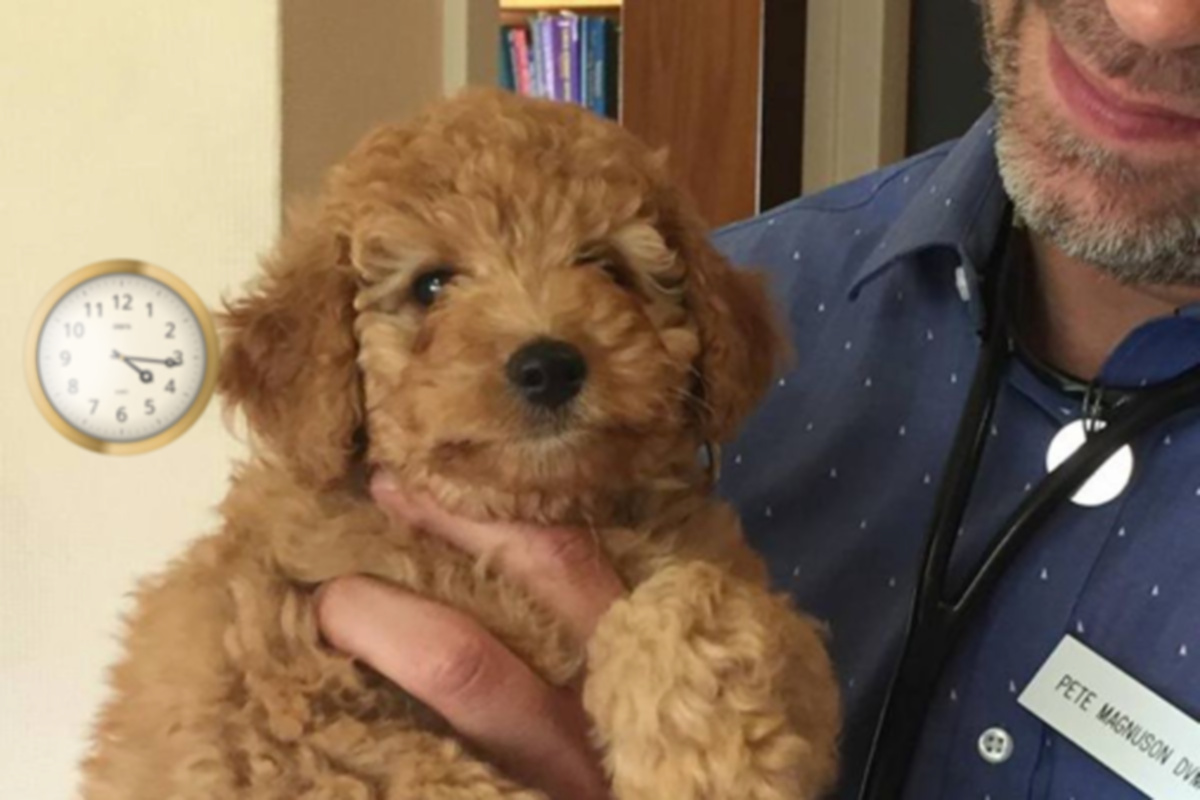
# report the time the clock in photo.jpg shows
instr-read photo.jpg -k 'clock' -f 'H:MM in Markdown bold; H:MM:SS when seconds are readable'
**4:16**
